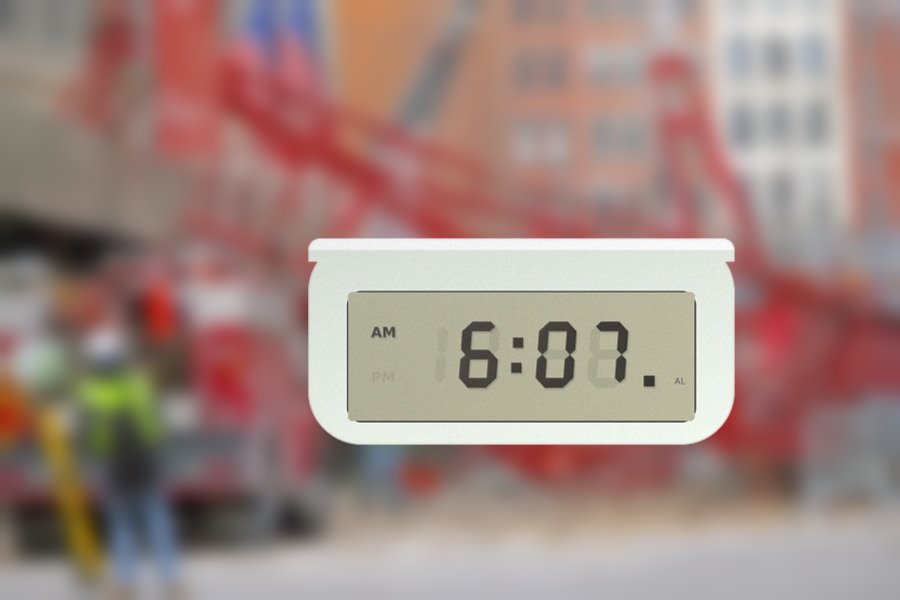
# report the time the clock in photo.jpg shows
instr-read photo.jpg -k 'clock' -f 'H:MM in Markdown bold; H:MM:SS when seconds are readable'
**6:07**
